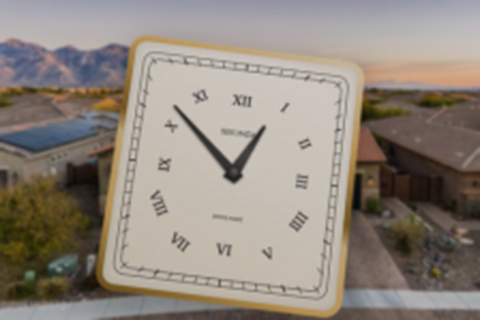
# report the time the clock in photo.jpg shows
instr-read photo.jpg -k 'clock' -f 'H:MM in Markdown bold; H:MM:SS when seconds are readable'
**12:52**
